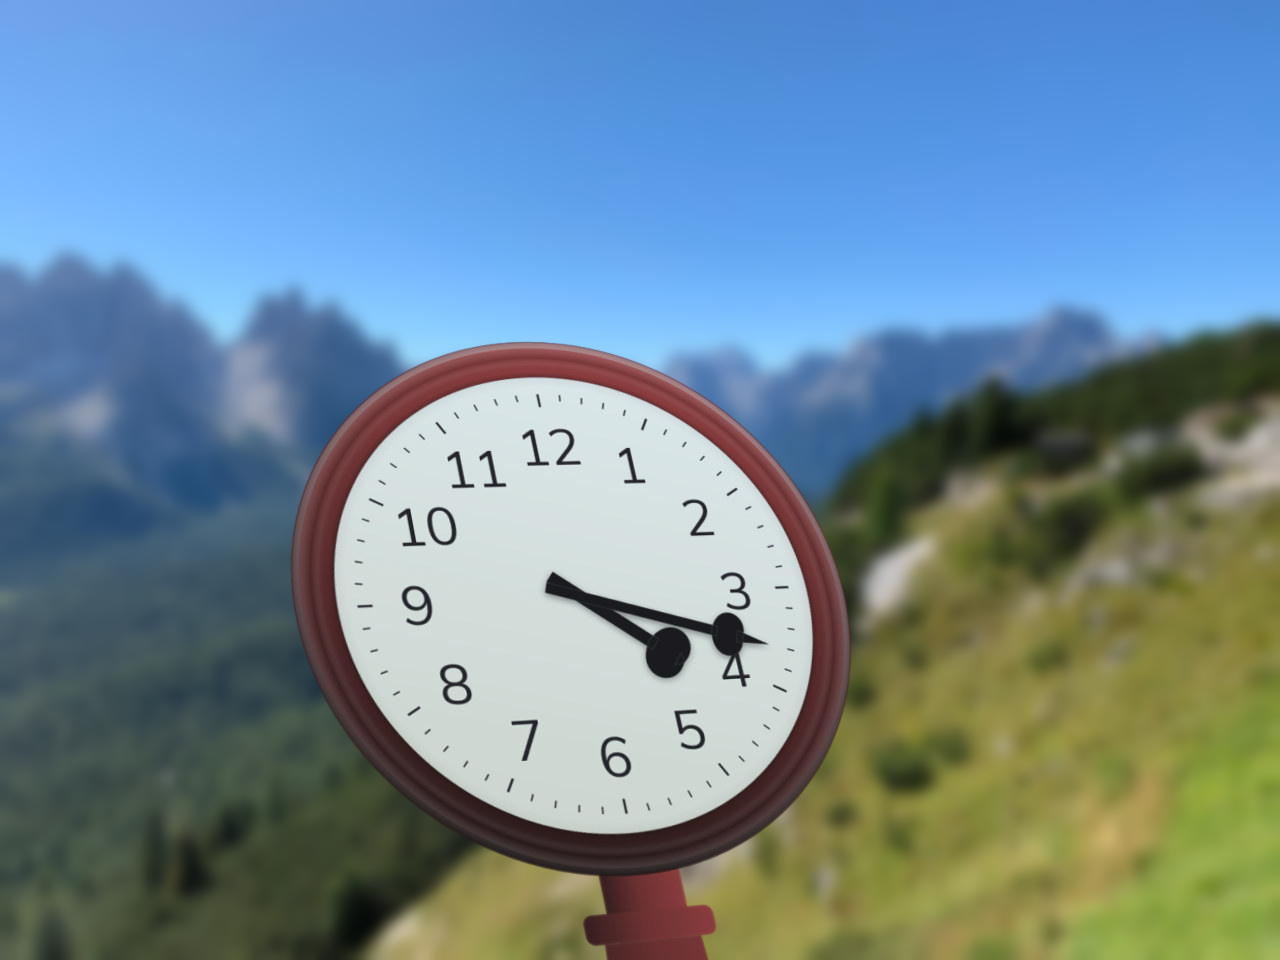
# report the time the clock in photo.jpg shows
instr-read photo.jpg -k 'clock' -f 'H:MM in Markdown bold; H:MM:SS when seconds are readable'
**4:18**
